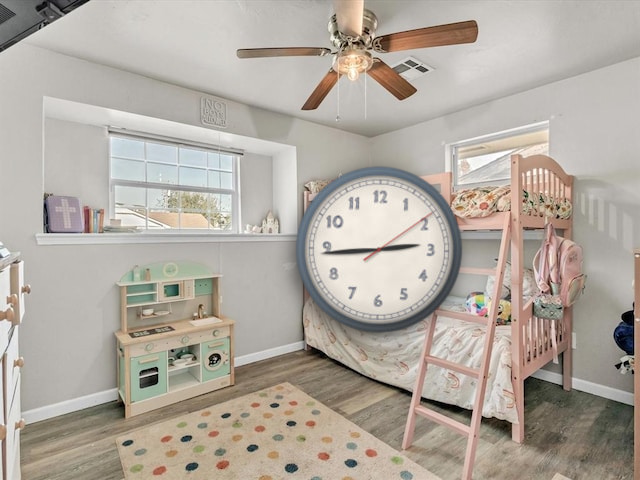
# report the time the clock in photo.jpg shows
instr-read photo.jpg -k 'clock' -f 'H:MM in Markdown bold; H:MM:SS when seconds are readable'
**2:44:09**
